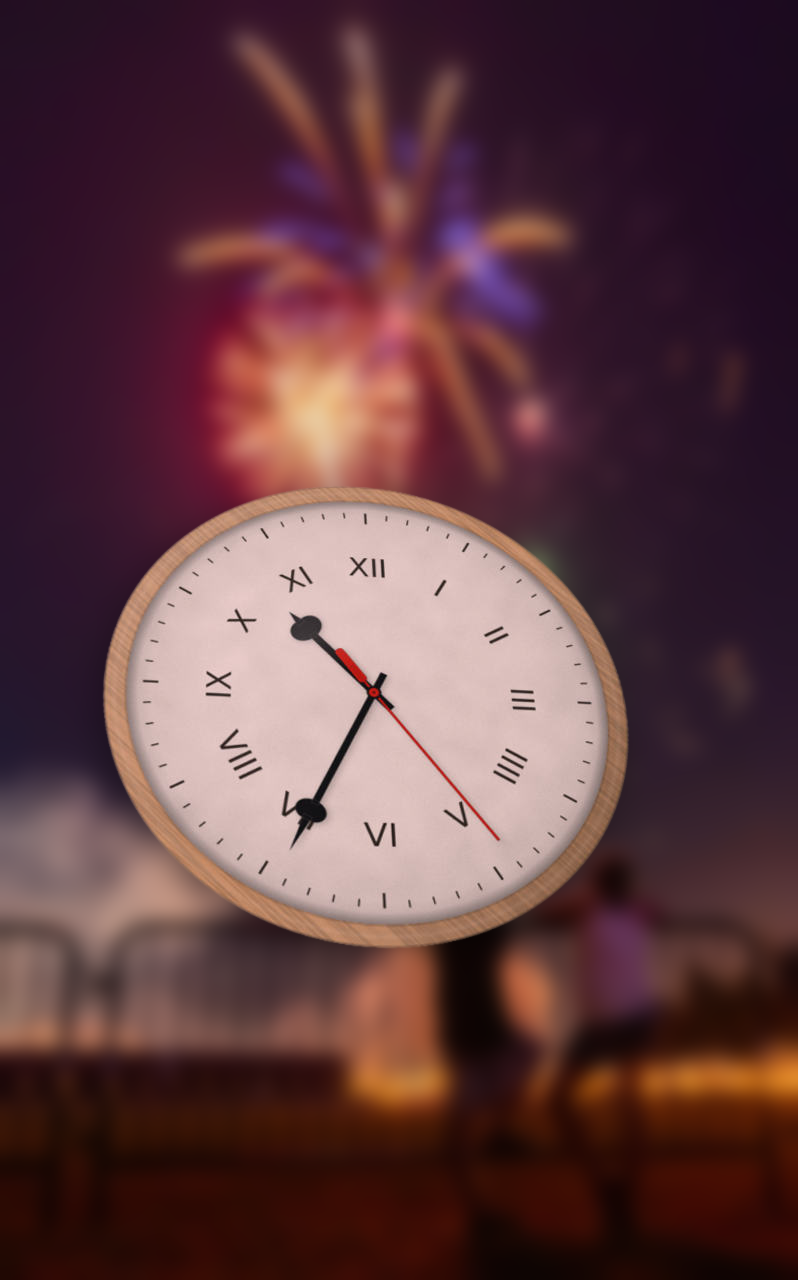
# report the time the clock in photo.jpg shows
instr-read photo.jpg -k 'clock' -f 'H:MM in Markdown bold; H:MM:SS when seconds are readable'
**10:34:24**
